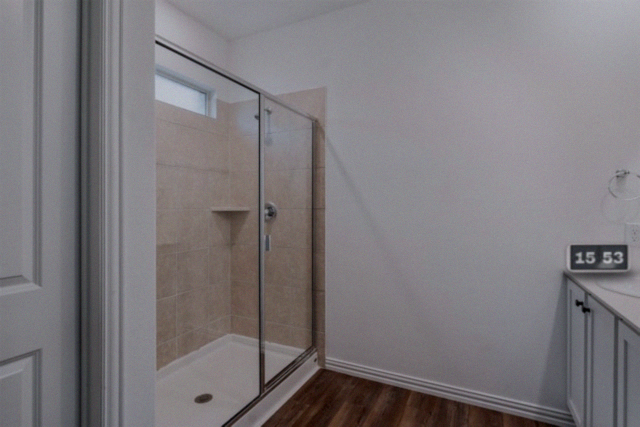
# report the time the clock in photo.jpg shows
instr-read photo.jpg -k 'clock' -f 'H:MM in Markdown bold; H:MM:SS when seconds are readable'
**15:53**
